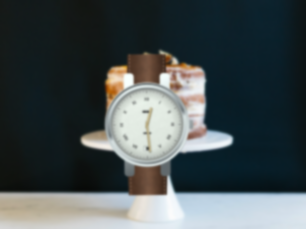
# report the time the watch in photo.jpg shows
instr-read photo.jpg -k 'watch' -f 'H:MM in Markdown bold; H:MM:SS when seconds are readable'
**12:29**
